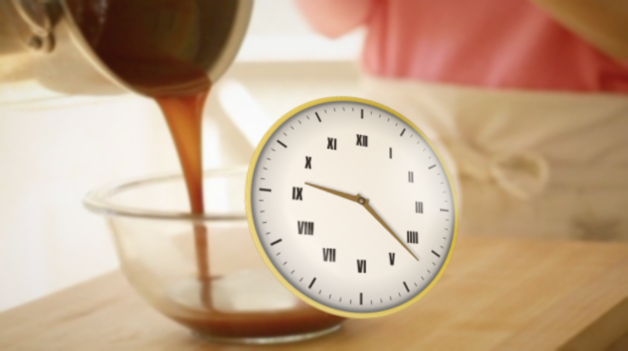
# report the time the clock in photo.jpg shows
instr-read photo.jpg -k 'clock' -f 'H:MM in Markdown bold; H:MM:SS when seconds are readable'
**9:22**
